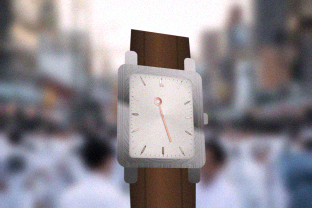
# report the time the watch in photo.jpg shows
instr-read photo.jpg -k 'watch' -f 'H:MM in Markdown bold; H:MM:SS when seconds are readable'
**11:27**
